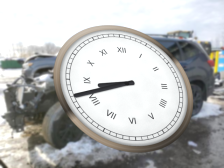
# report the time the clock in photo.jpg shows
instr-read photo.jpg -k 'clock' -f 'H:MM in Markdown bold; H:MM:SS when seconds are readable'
**8:42**
